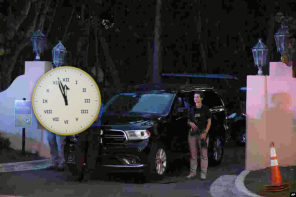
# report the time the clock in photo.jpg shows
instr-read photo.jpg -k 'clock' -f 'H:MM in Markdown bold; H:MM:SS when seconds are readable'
**11:57**
